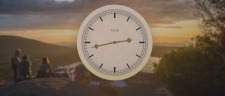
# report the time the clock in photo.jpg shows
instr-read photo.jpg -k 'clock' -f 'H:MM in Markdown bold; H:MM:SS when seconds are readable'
**2:43**
